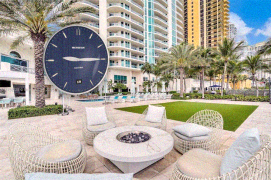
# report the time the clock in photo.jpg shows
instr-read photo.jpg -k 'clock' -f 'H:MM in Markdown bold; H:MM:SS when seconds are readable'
**9:15**
